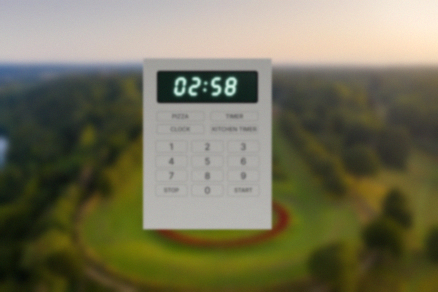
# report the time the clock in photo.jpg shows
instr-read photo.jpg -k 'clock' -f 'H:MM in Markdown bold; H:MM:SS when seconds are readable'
**2:58**
